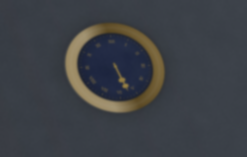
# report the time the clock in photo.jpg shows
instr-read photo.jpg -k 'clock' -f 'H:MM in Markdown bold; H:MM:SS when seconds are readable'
**5:27**
